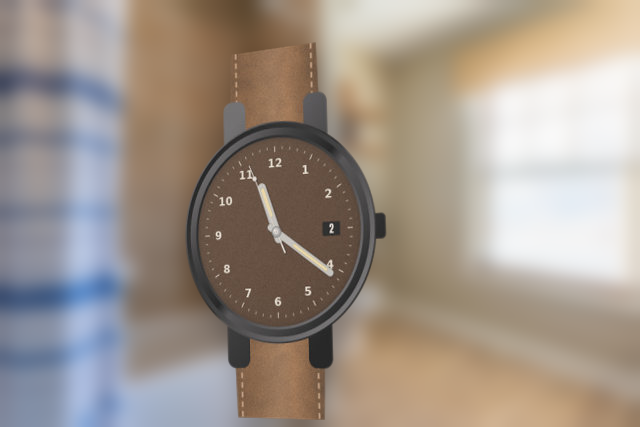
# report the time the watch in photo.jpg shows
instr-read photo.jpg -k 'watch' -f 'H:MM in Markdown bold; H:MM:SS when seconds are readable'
**11:20:56**
